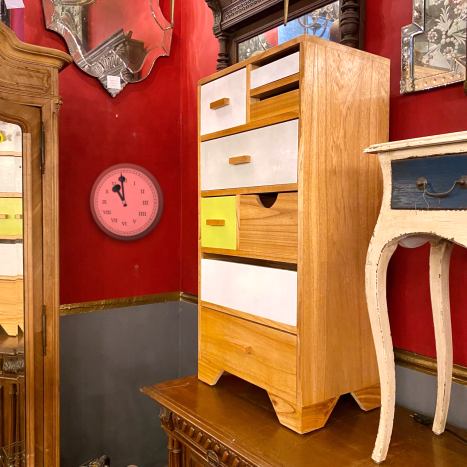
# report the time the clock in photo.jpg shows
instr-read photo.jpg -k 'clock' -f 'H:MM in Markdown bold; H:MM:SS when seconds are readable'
**10:59**
